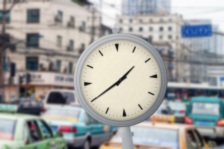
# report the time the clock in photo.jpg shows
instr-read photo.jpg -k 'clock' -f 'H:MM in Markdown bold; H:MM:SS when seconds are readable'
**1:40**
